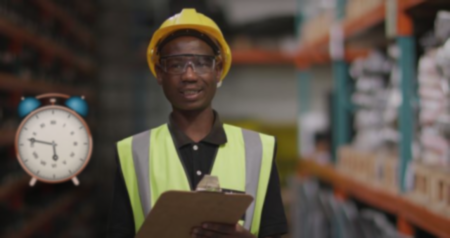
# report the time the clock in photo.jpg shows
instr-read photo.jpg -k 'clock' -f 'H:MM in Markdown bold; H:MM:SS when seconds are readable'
**5:47**
